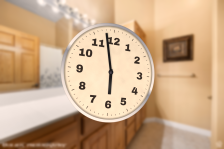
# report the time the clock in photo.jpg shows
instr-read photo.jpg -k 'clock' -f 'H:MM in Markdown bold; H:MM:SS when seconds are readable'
**5:58**
